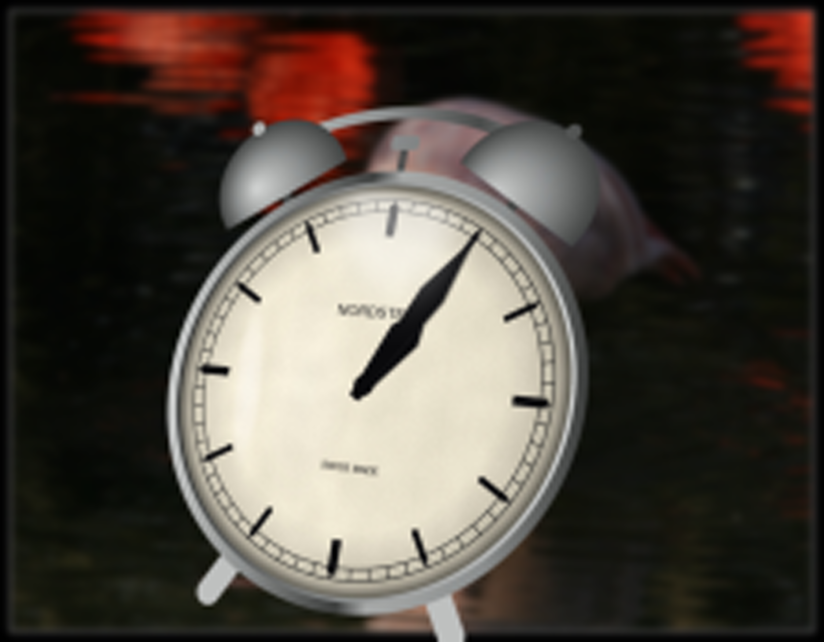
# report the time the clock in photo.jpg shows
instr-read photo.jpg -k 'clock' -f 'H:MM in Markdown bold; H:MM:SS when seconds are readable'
**1:05**
